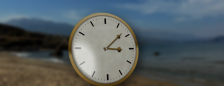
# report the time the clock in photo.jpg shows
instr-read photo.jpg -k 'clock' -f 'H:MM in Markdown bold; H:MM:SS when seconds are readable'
**3:08**
